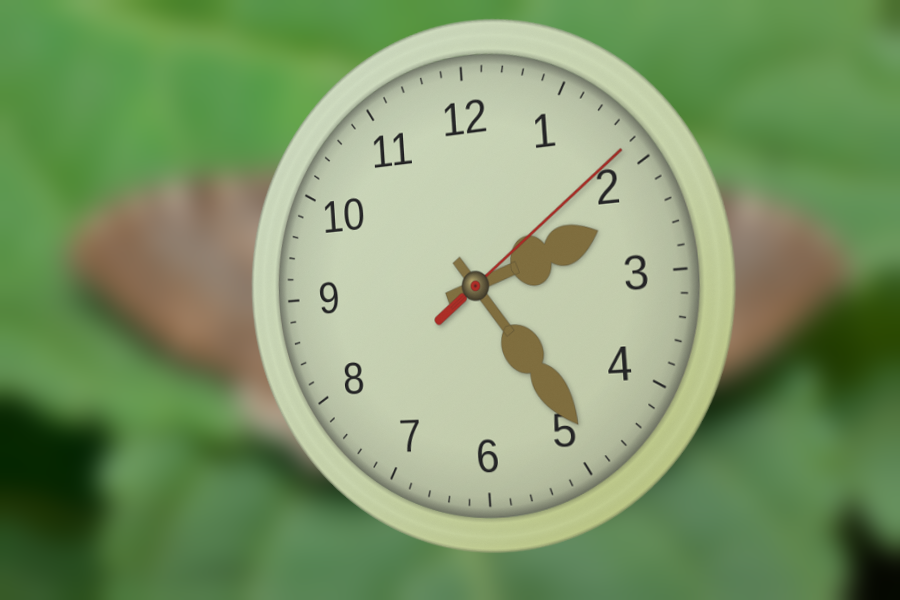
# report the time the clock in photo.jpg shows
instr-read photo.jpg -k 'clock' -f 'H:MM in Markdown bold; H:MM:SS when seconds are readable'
**2:24:09**
